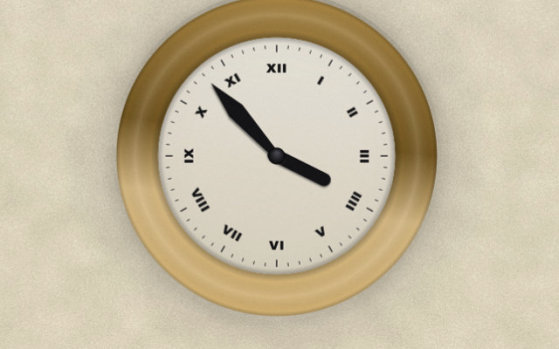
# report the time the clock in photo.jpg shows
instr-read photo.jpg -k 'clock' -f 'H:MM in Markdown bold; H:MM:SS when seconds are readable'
**3:53**
